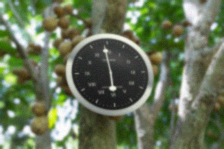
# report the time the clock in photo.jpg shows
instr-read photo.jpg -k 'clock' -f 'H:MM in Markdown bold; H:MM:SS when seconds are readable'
**5:59**
